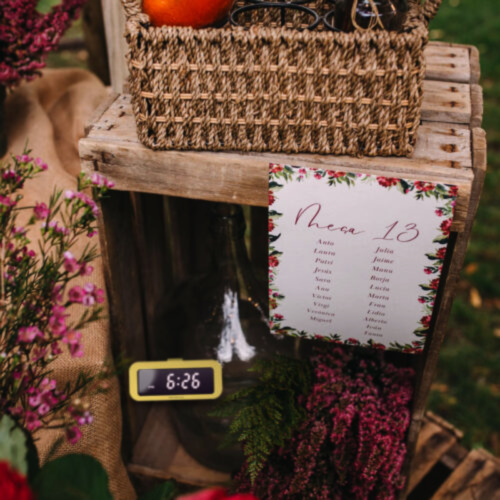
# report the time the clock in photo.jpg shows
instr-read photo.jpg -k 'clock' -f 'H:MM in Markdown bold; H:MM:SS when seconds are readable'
**6:26**
